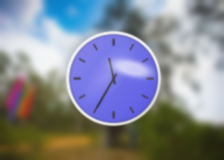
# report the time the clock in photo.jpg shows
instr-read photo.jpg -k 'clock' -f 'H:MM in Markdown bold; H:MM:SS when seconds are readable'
**11:35**
